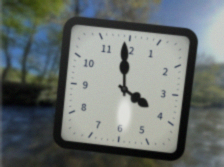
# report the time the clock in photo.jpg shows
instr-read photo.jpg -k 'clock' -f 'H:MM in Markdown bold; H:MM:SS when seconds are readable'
**3:59**
